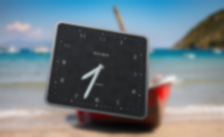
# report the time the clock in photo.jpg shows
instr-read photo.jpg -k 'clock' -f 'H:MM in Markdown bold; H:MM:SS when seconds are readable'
**7:33**
